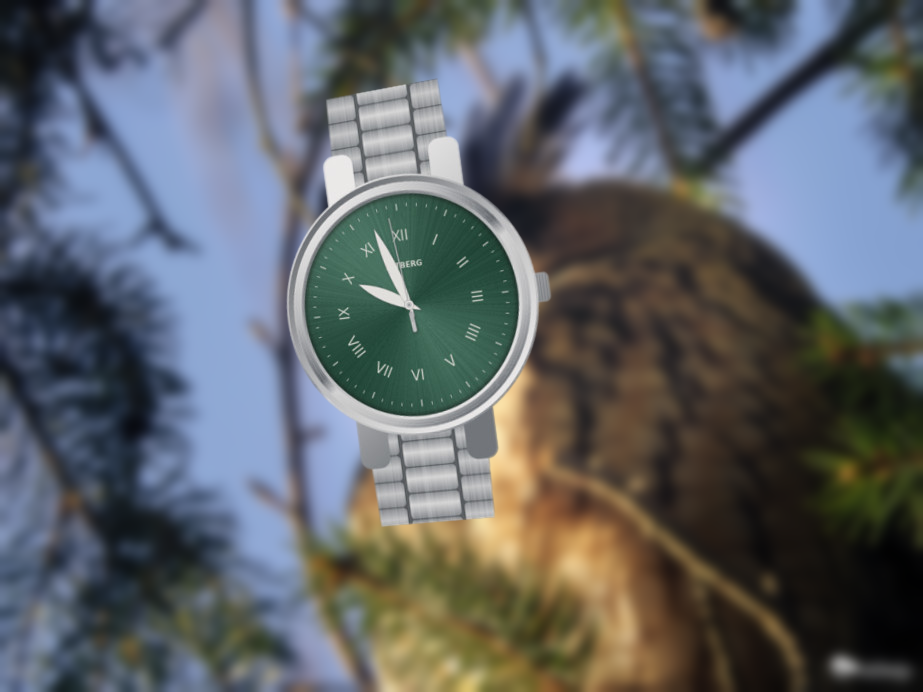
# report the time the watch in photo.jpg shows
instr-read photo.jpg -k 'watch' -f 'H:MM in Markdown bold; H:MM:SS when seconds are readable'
**9:56:59**
